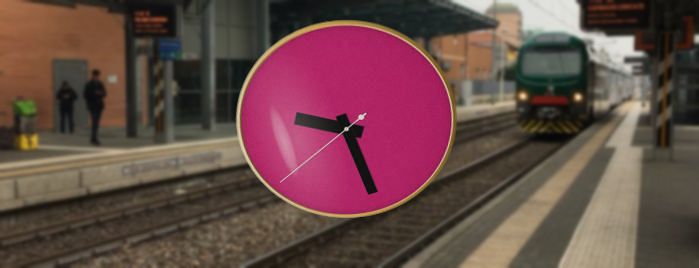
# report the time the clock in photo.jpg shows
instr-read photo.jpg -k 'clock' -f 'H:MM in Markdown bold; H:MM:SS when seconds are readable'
**9:26:38**
